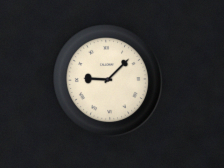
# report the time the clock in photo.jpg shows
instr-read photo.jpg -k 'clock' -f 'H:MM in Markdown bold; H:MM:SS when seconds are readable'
**9:08**
